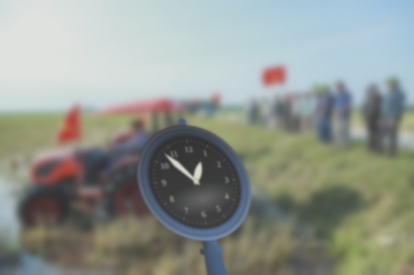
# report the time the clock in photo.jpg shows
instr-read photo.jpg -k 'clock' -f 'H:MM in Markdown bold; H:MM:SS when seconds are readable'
**12:53**
